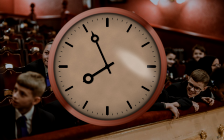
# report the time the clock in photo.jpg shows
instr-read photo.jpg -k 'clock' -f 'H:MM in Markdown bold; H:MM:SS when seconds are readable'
**7:56**
